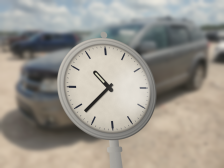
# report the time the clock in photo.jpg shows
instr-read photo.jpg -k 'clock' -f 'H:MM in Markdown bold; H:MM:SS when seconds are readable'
**10:38**
